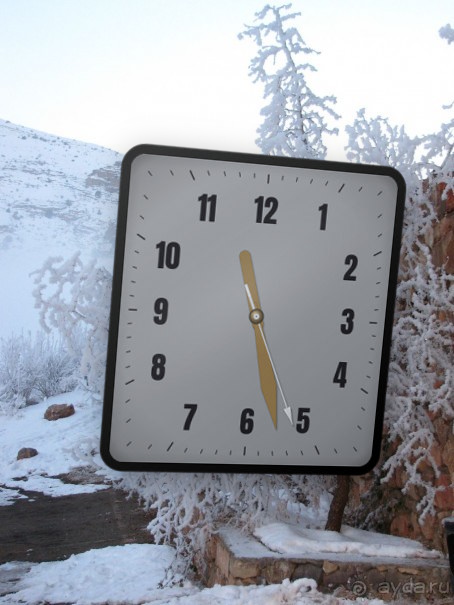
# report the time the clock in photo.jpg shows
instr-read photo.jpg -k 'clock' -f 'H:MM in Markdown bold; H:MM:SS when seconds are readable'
**11:27:26**
